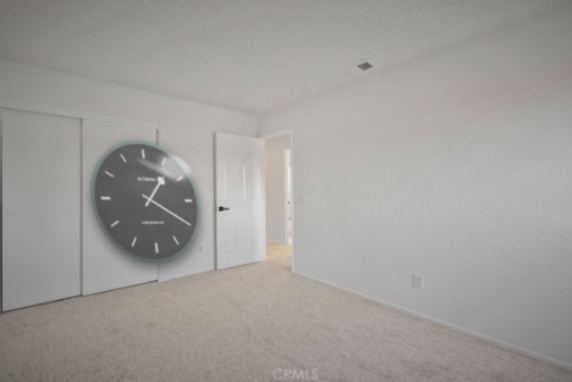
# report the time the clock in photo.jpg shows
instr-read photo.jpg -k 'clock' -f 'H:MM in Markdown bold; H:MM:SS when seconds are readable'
**1:20**
